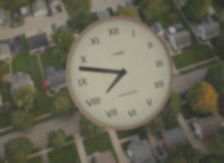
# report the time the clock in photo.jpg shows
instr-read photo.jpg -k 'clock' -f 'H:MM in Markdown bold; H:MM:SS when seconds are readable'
**7:48**
